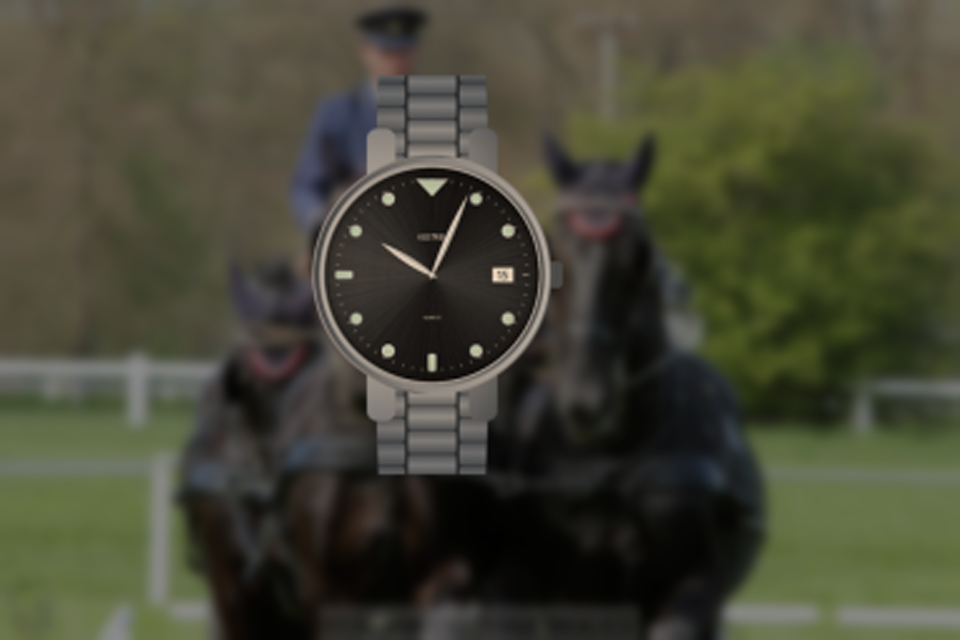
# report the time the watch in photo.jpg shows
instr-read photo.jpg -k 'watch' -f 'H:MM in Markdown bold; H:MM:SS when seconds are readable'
**10:04**
